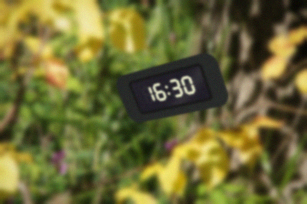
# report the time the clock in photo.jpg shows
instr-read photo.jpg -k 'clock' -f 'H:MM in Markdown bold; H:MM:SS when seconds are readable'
**16:30**
